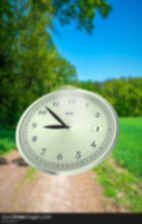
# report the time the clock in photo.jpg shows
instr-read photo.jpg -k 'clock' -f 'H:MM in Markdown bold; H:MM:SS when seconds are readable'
**8:52**
